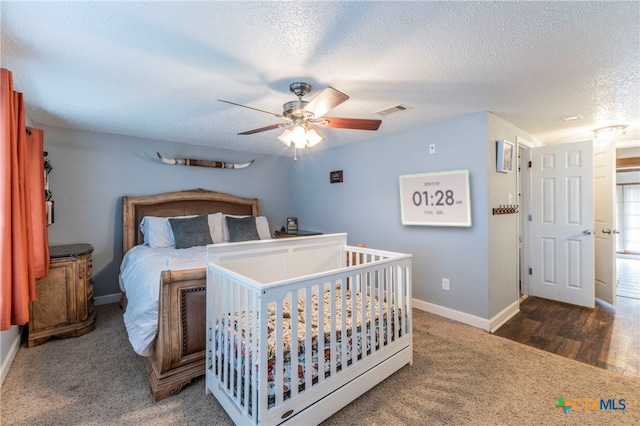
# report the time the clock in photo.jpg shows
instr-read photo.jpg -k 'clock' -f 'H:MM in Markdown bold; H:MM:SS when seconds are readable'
**1:28**
